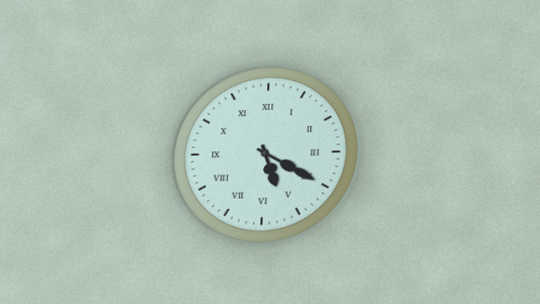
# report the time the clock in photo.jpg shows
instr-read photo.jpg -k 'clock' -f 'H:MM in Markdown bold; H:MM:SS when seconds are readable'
**5:20**
